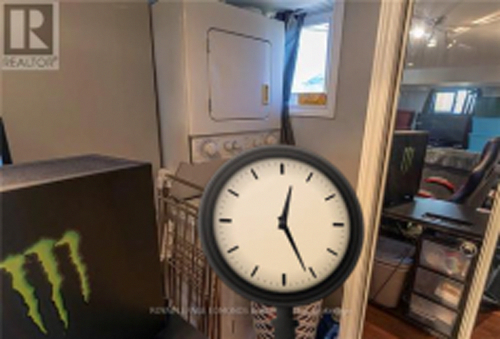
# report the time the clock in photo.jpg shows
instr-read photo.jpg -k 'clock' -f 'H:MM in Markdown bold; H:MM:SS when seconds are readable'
**12:26**
